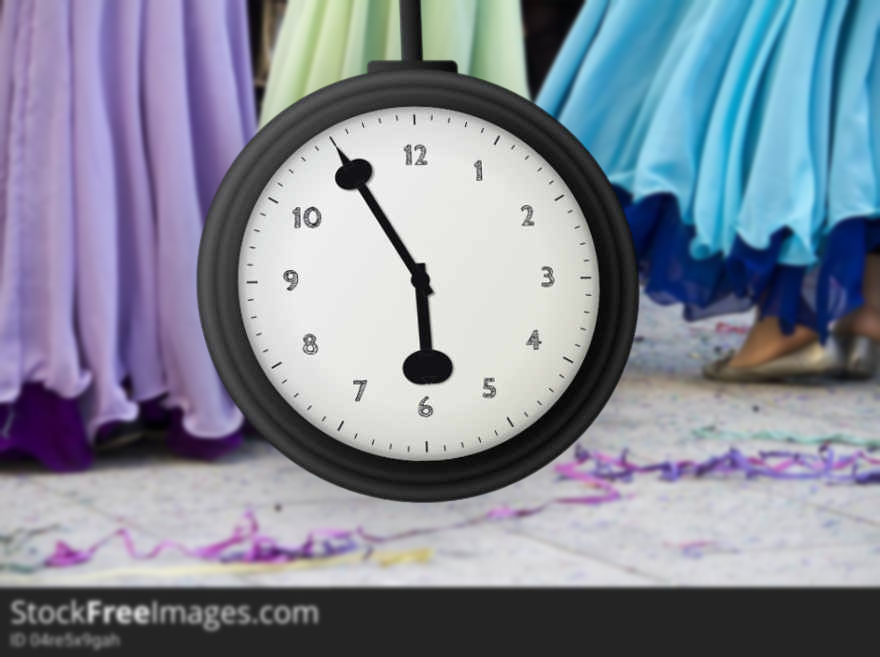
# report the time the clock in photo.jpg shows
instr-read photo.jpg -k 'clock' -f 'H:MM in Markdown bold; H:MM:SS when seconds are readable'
**5:55**
